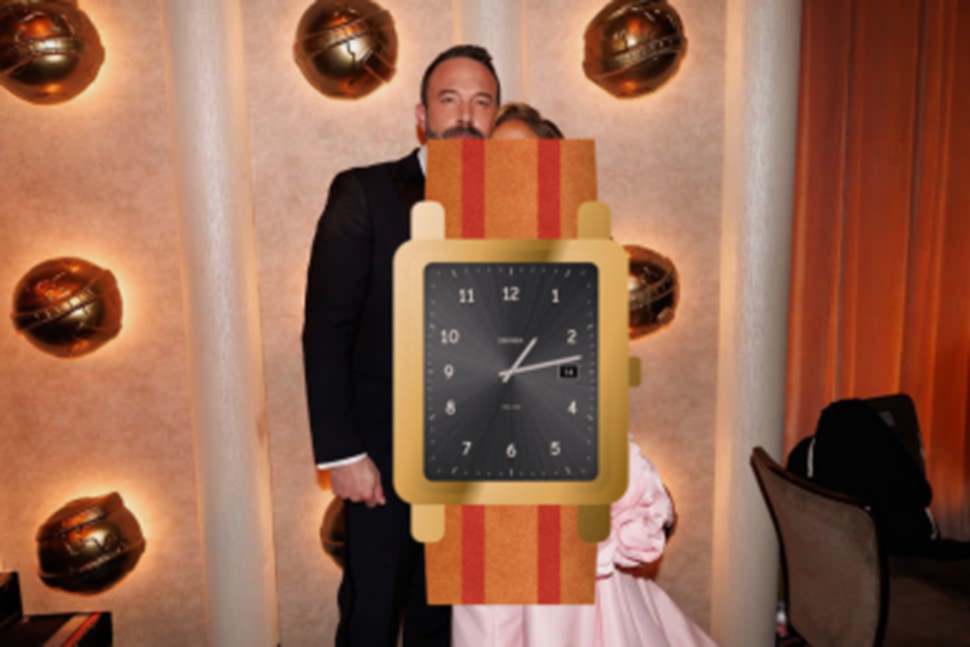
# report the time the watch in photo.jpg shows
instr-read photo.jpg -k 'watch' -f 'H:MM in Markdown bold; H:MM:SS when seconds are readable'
**1:13**
